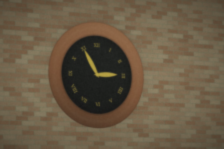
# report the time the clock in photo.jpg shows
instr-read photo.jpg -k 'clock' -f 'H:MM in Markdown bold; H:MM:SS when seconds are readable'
**2:55**
